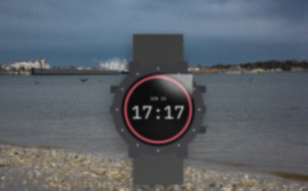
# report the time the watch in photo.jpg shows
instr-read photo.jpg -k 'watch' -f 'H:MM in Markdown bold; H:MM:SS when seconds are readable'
**17:17**
